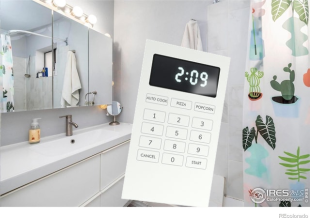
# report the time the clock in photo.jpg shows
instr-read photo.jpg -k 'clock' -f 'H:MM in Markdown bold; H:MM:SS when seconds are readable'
**2:09**
